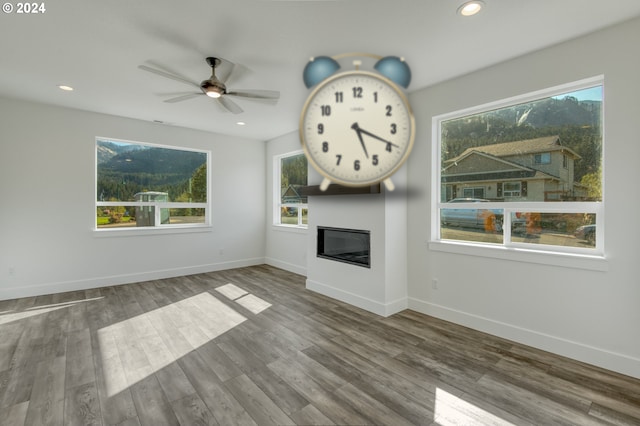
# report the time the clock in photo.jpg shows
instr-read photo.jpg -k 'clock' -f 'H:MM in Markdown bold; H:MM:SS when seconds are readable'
**5:19**
